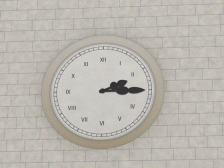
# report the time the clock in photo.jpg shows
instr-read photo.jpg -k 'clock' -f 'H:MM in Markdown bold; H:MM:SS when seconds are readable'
**2:15**
